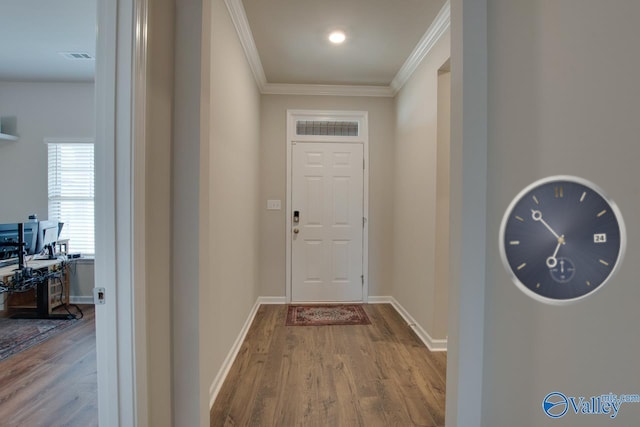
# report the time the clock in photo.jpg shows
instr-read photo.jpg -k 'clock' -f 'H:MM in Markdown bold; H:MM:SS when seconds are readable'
**6:53**
